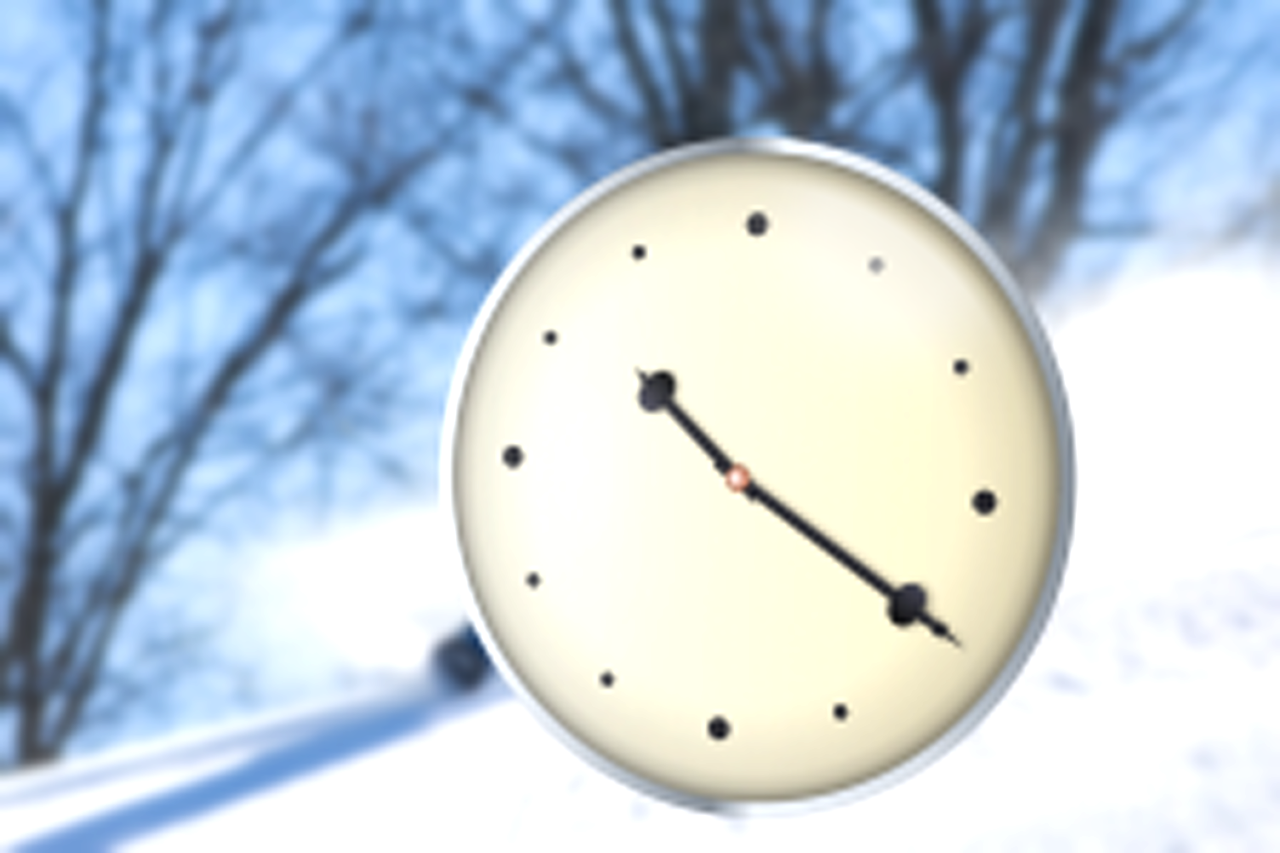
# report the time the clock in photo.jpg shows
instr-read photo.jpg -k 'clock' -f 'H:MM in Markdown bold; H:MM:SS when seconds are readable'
**10:20**
